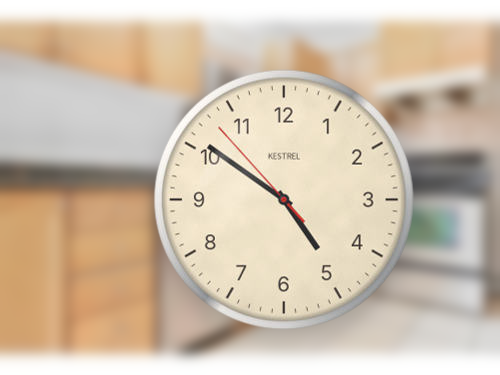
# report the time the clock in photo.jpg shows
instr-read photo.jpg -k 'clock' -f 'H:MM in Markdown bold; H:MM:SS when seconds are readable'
**4:50:53**
